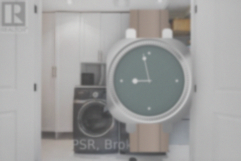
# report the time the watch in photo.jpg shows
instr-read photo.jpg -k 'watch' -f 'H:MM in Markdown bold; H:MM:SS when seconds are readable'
**8:58**
